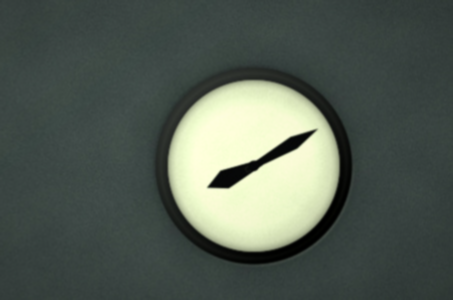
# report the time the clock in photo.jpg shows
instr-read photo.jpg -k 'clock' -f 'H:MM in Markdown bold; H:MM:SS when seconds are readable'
**8:10**
